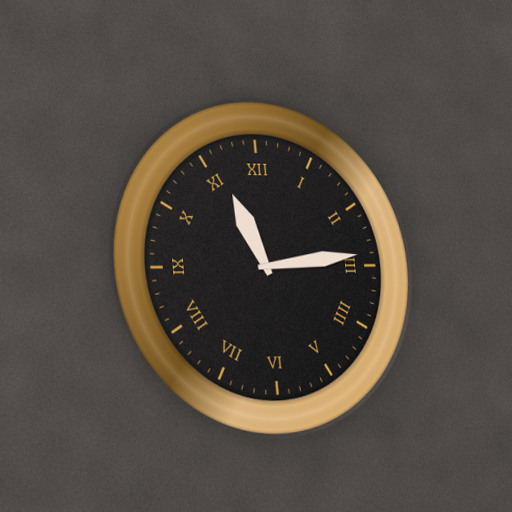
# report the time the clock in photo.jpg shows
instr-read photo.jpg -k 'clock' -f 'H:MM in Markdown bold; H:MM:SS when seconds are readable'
**11:14**
